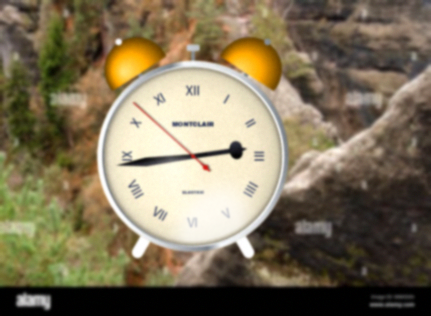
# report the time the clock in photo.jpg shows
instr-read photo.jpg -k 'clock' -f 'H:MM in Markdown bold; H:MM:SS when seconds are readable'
**2:43:52**
